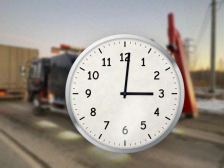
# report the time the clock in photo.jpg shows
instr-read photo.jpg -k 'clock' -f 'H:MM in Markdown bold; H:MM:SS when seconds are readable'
**3:01**
